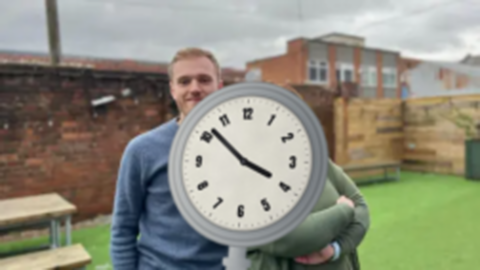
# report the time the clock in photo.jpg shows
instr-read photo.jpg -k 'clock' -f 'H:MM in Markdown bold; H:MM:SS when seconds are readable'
**3:52**
